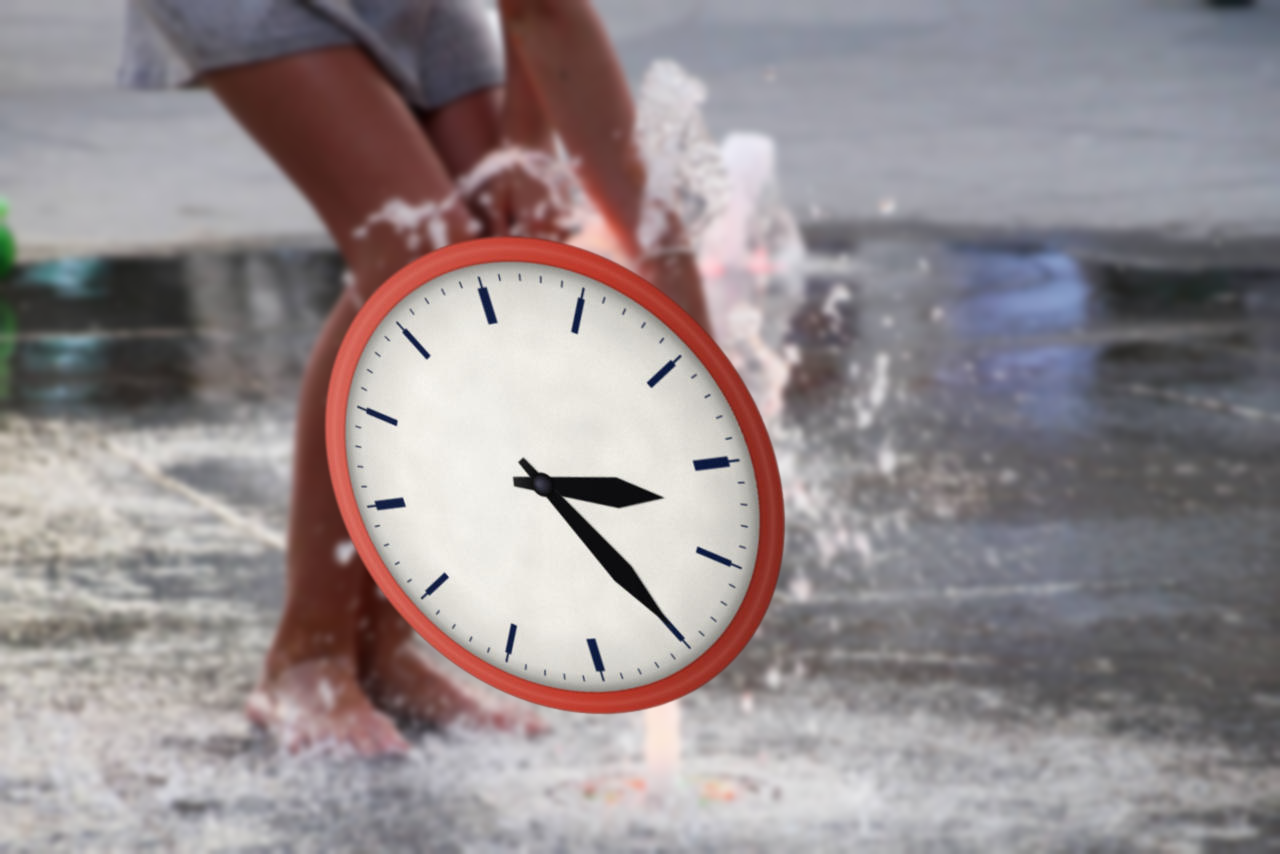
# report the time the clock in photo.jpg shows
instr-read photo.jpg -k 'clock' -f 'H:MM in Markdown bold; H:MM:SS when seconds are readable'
**3:25**
